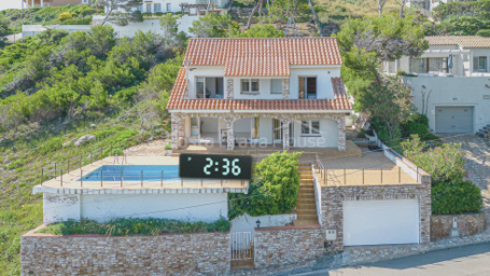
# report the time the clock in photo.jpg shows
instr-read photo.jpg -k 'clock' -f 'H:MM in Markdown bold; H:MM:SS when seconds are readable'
**2:36**
